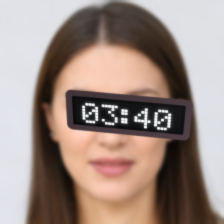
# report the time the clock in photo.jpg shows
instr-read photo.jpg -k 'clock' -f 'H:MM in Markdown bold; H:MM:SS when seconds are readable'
**3:40**
